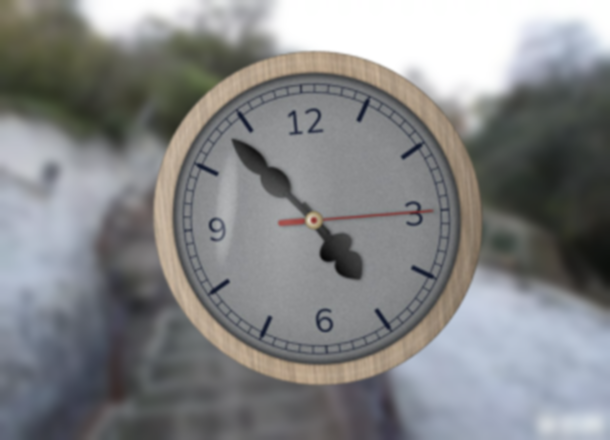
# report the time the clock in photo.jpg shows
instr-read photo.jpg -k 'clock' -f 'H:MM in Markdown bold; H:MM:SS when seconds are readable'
**4:53:15**
